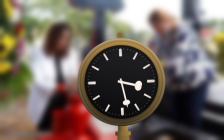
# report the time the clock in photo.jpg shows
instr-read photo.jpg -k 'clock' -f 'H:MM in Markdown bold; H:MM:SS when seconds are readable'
**3:28**
